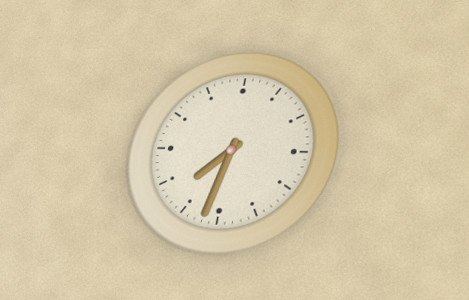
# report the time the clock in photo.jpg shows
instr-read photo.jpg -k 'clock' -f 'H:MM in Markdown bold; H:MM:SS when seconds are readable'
**7:32**
